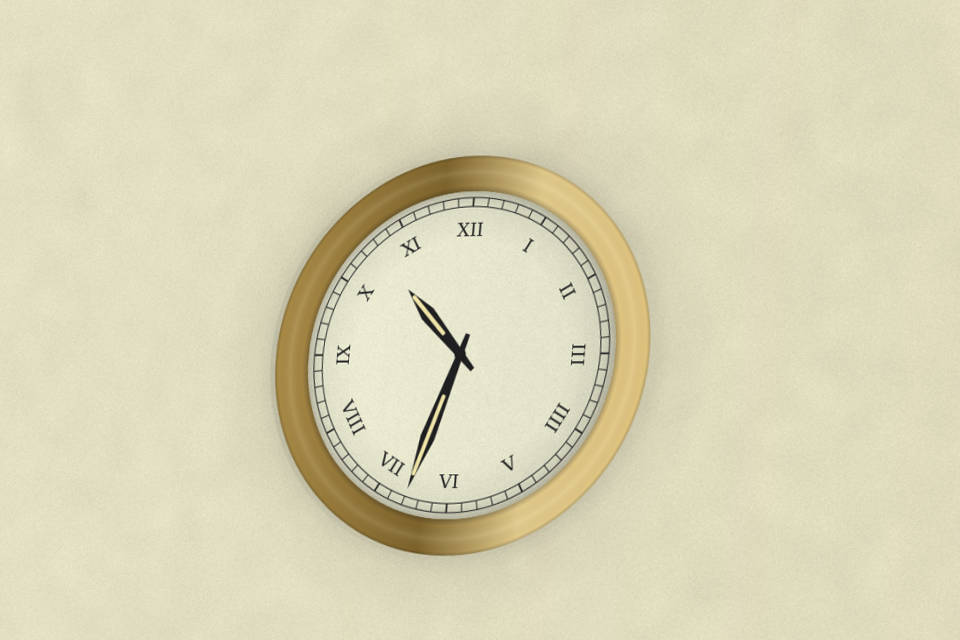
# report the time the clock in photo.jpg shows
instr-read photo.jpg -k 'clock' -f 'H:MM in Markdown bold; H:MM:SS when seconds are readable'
**10:33**
